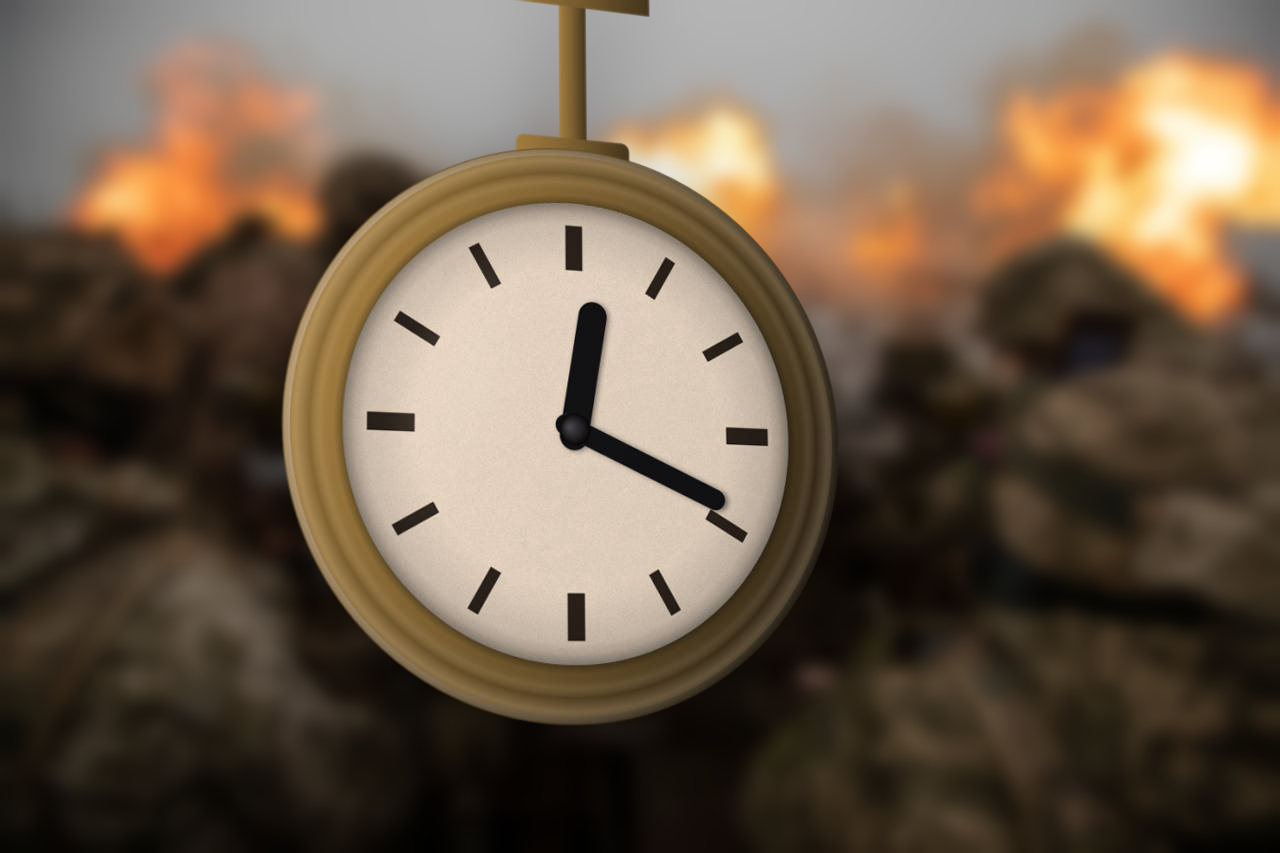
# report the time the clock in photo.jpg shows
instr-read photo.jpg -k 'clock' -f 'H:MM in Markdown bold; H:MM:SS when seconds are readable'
**12:19**
